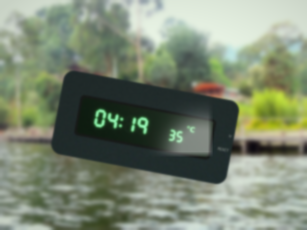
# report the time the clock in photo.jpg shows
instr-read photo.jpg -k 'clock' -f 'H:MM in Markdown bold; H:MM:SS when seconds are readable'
**4:19**
